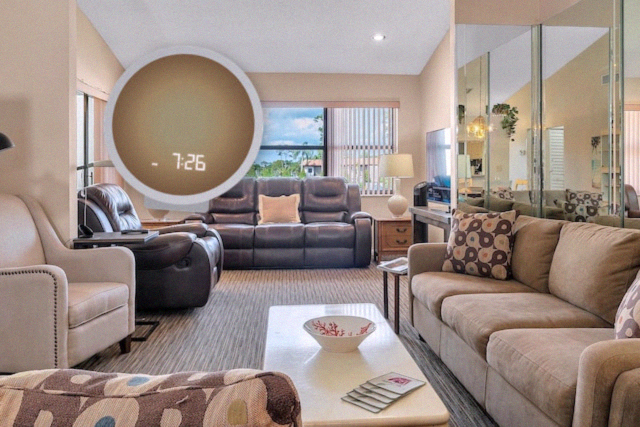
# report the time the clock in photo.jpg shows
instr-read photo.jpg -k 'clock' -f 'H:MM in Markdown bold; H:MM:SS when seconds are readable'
**7:26**
